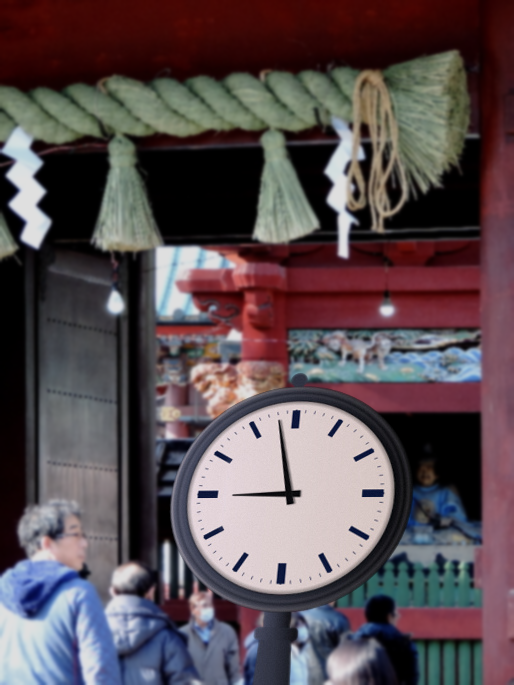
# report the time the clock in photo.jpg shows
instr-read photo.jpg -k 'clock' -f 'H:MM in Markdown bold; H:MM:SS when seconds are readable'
**8:58**
